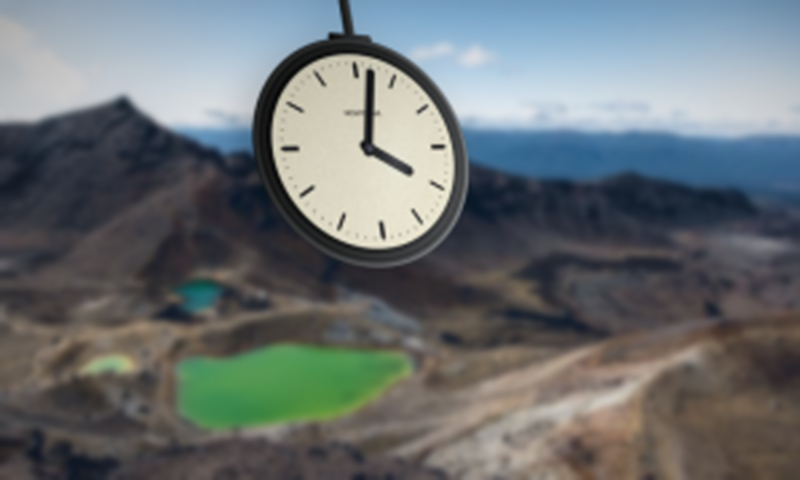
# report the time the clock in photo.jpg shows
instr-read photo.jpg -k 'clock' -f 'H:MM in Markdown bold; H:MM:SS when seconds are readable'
**4:02**
